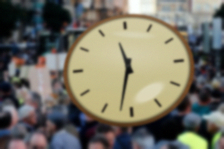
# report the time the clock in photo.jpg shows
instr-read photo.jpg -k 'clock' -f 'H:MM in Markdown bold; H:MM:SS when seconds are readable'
**11:32**
